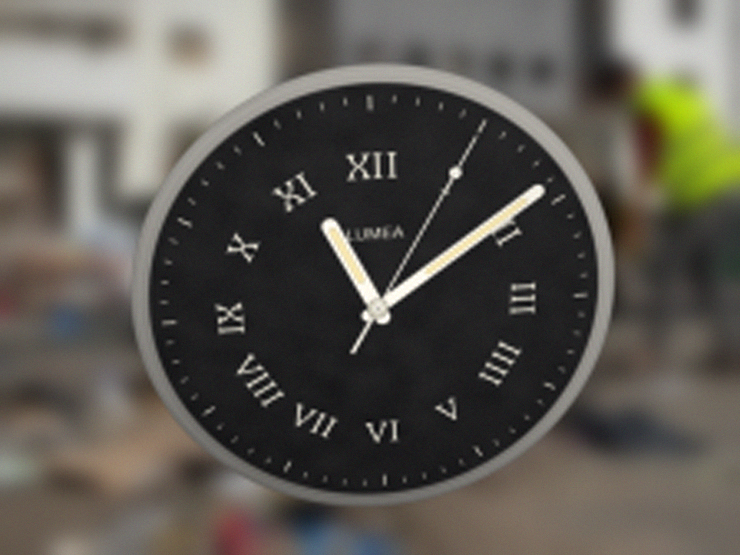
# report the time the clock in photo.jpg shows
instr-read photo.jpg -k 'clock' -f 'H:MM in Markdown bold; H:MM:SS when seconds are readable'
**11:09:05**
